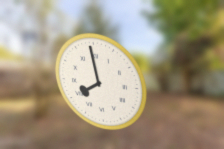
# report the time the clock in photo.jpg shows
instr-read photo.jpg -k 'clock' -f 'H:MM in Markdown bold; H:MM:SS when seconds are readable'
**7:59**
